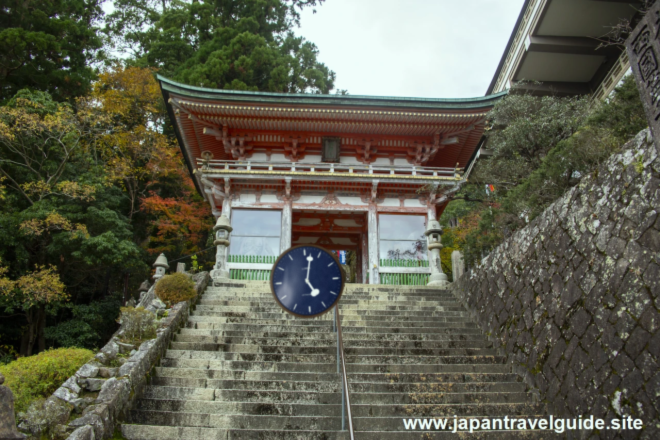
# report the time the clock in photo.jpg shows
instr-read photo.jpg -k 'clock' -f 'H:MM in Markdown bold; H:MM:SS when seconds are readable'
**5:02**
